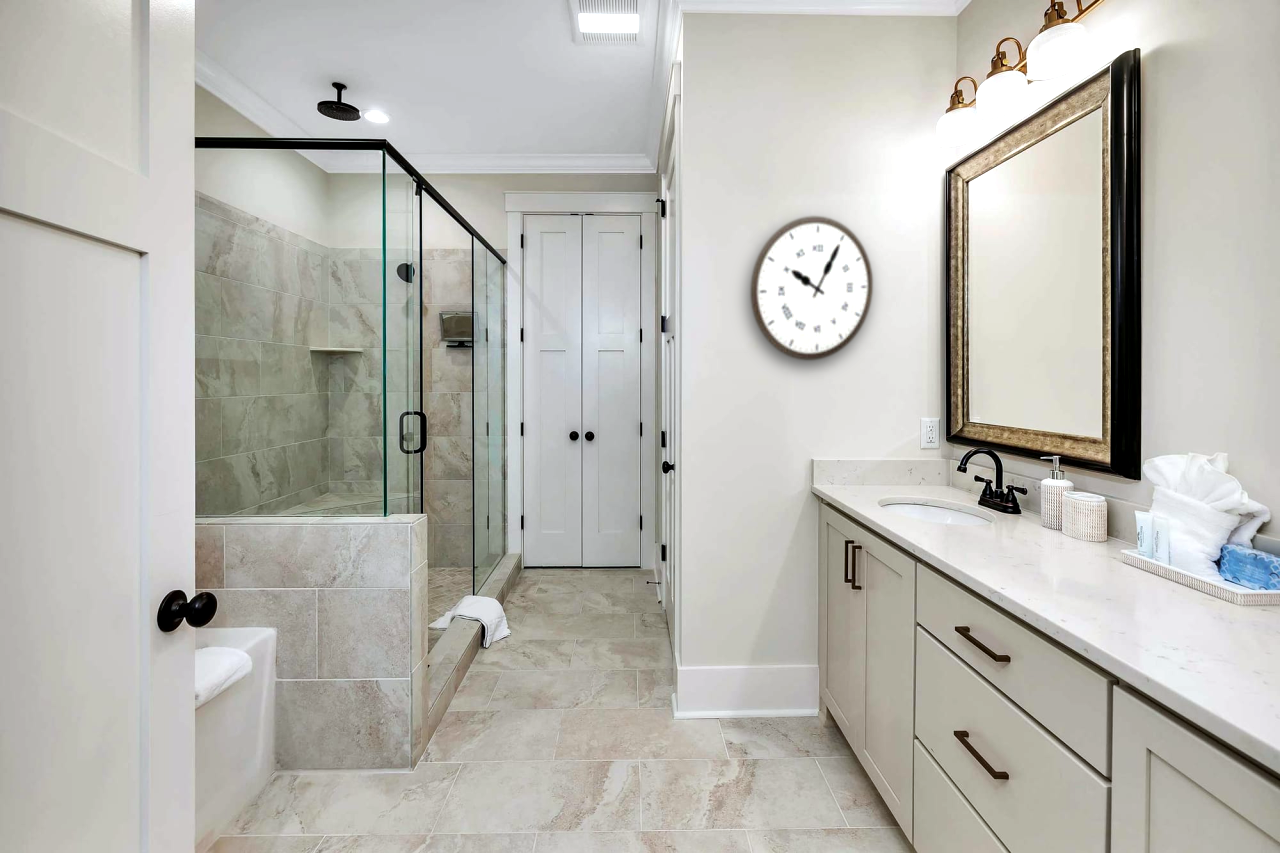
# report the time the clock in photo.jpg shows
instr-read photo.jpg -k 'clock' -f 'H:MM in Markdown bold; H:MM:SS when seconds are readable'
**10:05**
